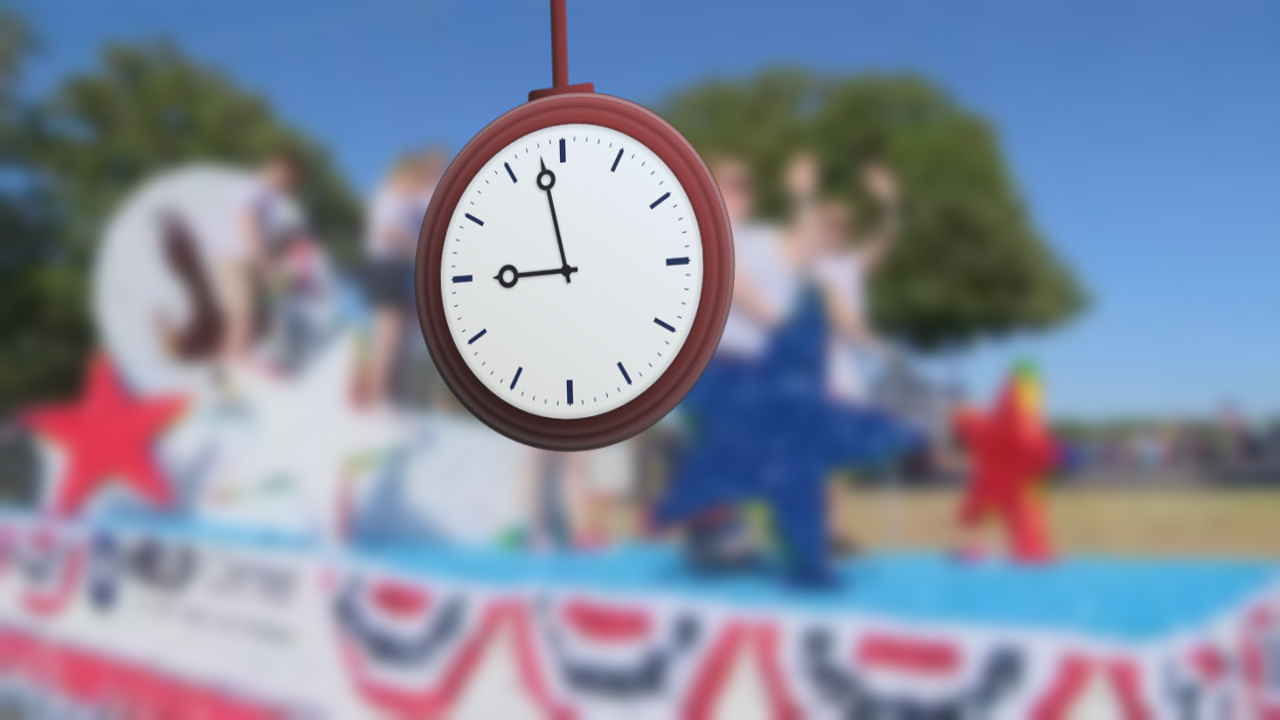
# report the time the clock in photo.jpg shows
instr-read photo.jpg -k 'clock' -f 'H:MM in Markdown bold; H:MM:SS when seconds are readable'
**8:58**
